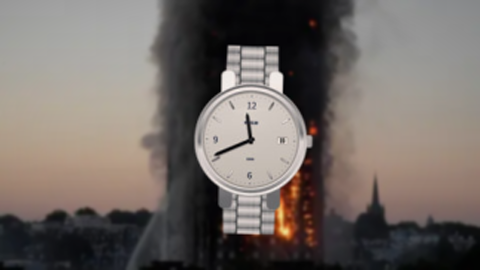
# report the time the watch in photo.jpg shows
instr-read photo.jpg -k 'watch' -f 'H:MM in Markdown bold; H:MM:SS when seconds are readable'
**11:41**
